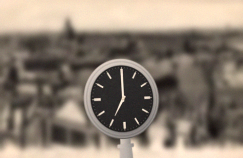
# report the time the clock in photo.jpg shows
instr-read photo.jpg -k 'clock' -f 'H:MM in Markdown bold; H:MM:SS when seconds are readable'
**7:00**
